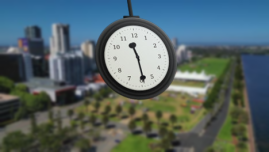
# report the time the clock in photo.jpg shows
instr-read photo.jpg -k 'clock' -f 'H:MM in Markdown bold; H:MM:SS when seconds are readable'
**11:29**
